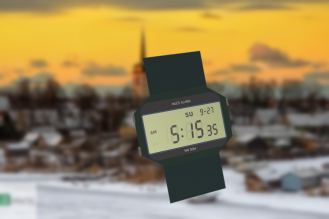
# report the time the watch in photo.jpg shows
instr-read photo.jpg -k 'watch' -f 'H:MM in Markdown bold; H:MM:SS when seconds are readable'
**5:15:35**
